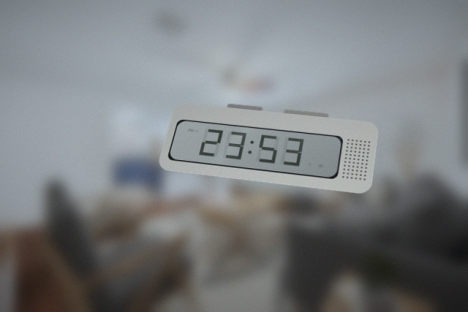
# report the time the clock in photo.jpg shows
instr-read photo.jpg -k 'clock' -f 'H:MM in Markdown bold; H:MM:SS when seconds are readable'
**23:53**
